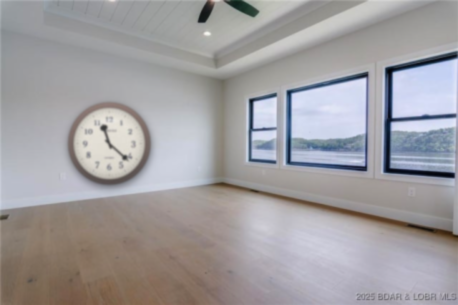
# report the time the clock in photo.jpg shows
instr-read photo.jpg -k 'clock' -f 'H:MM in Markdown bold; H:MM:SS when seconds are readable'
**11:22**
